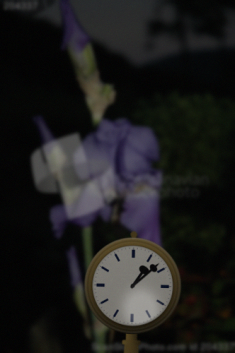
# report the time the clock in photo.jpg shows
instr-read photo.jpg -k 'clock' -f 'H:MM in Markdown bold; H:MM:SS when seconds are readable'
**1:08**
